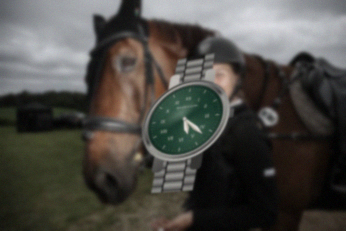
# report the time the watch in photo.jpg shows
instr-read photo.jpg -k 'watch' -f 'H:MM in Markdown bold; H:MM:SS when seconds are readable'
**5:22**
